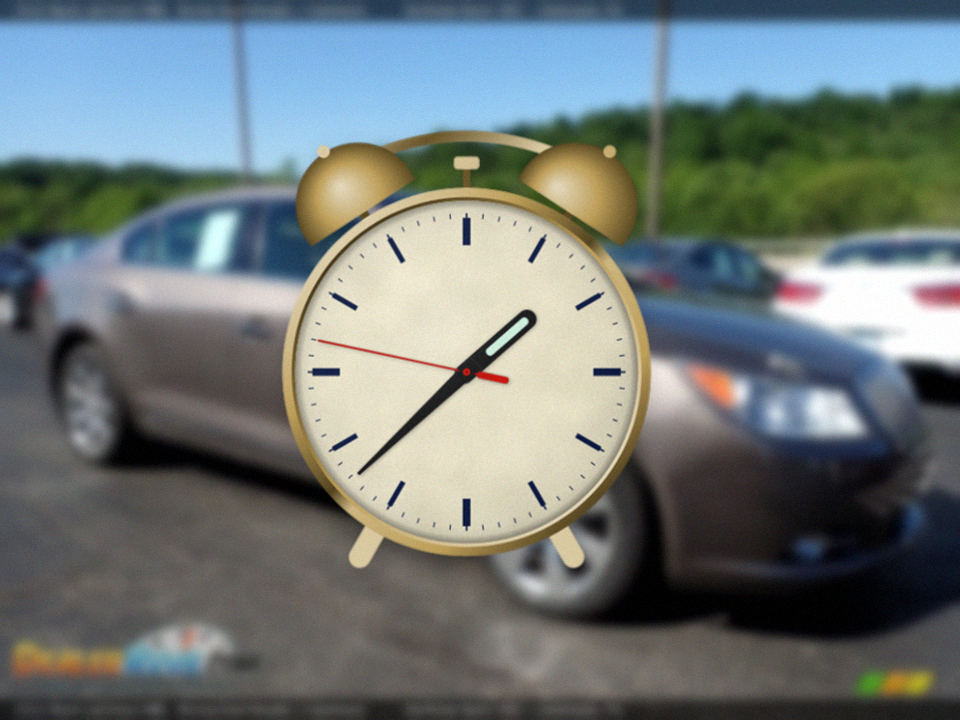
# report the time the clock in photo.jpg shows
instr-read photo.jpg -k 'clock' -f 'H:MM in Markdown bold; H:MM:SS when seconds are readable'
**1:37:47**
